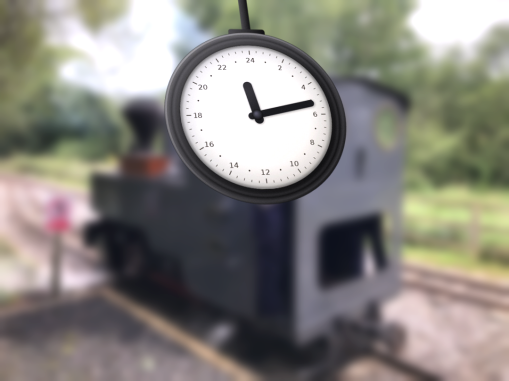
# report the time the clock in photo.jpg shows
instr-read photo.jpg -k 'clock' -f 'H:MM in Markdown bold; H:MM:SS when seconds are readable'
**23:13**
